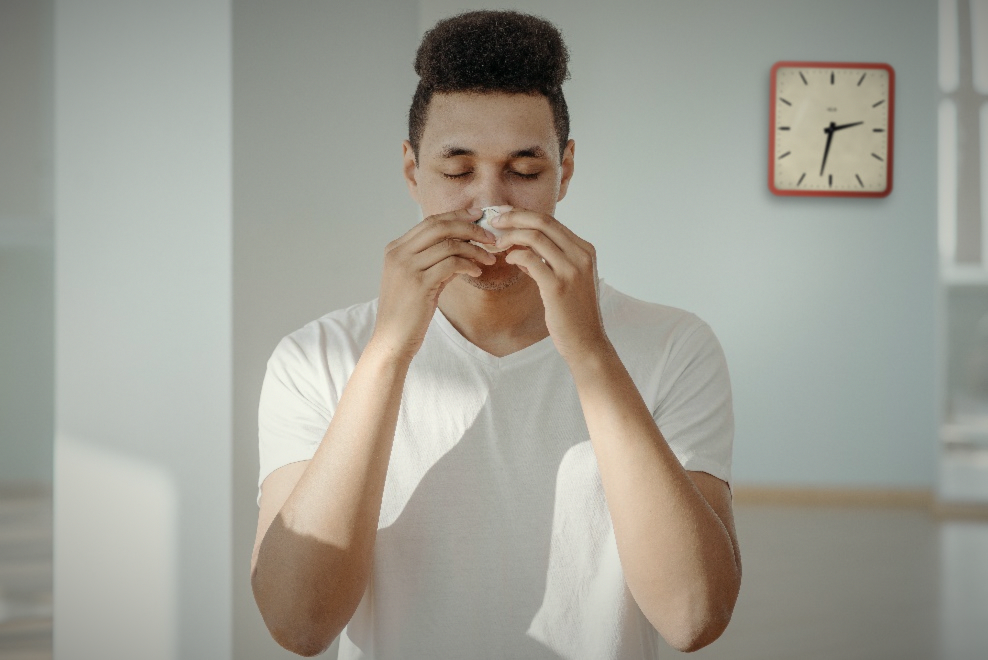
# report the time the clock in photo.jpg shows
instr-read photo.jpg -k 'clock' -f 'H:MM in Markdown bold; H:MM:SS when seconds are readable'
**2:32**
